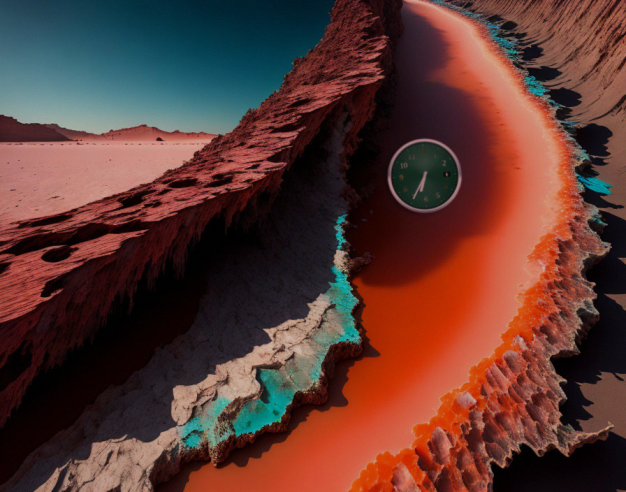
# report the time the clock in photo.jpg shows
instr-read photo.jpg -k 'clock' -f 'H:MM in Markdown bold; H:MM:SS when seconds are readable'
**6:35**
